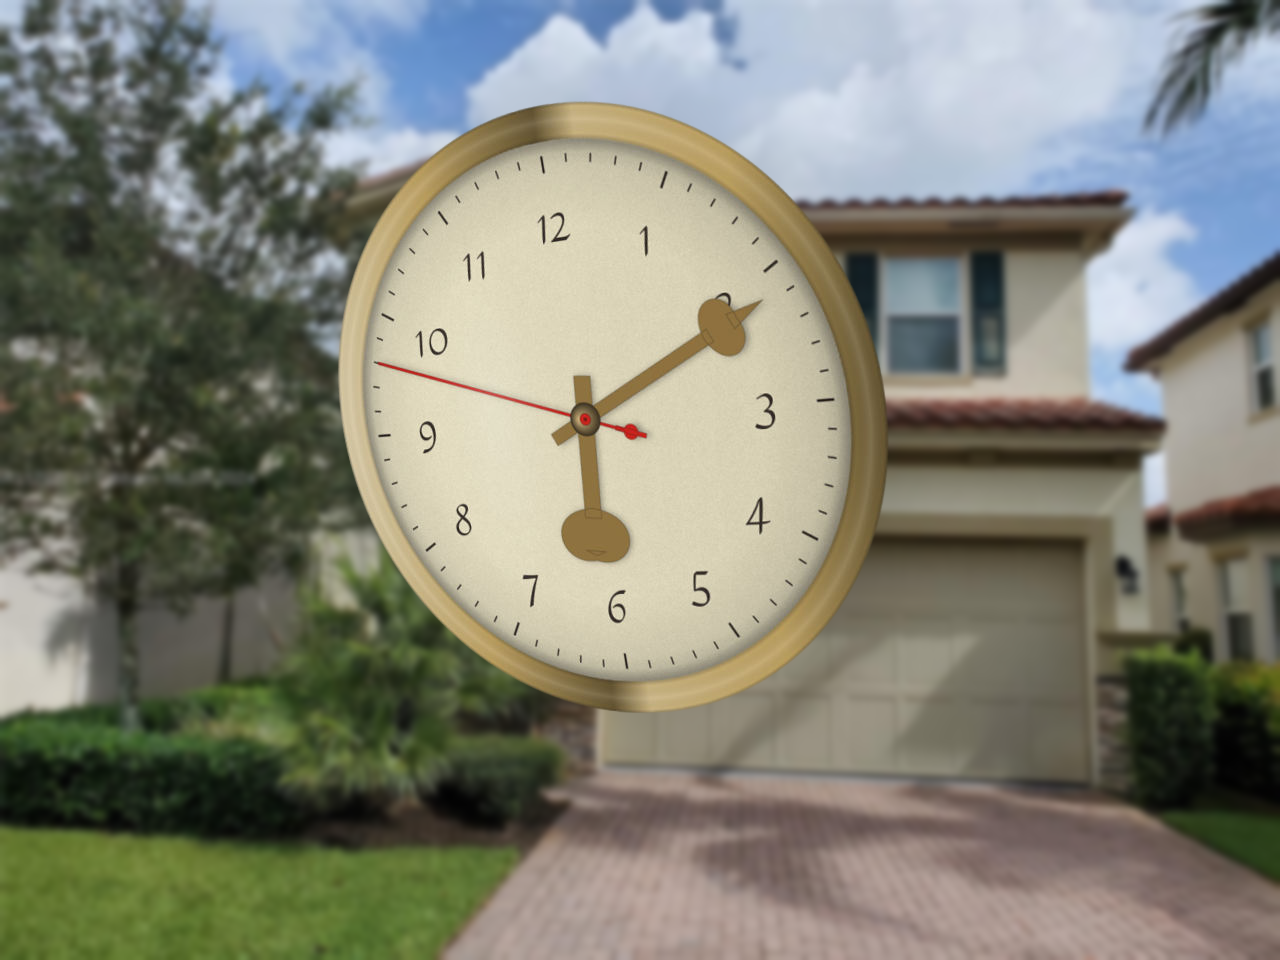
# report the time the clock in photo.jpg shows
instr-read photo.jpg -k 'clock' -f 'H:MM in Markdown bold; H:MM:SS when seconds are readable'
**6:10:48**
